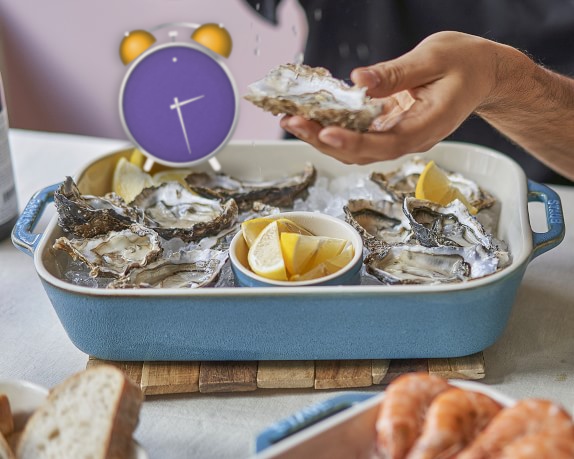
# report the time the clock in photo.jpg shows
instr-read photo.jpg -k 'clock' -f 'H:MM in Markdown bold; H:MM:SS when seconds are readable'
**2:28**
